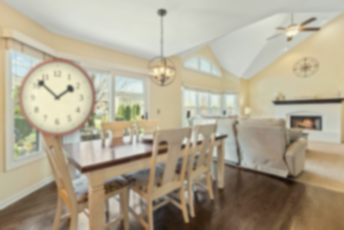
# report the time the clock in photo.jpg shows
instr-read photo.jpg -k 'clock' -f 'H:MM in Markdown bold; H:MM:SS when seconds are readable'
**1:52**
